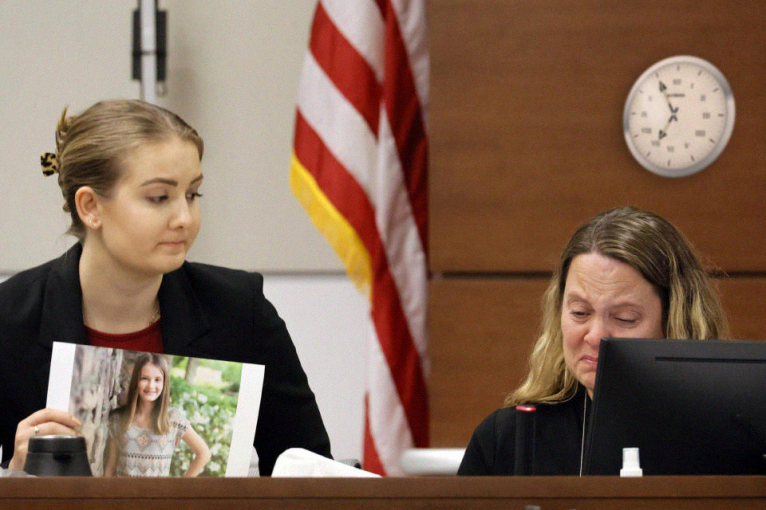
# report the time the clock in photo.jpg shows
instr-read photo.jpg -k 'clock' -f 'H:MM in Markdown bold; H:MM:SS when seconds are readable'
**6:55**
